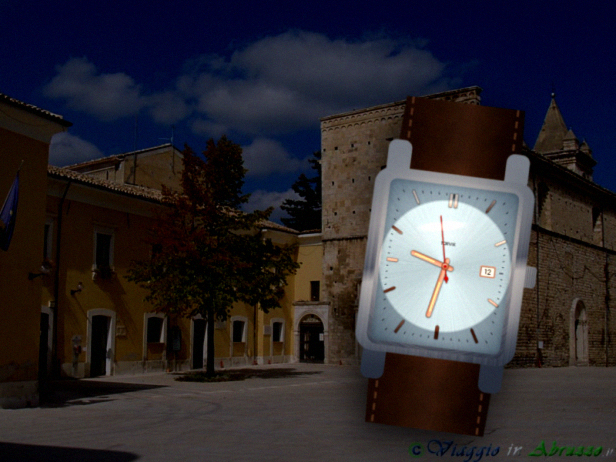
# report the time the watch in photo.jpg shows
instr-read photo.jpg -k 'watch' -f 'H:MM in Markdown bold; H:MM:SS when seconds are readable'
**9:31:58**
